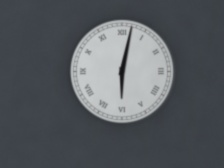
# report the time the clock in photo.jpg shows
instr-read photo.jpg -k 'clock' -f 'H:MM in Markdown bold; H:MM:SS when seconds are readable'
**6:02**
